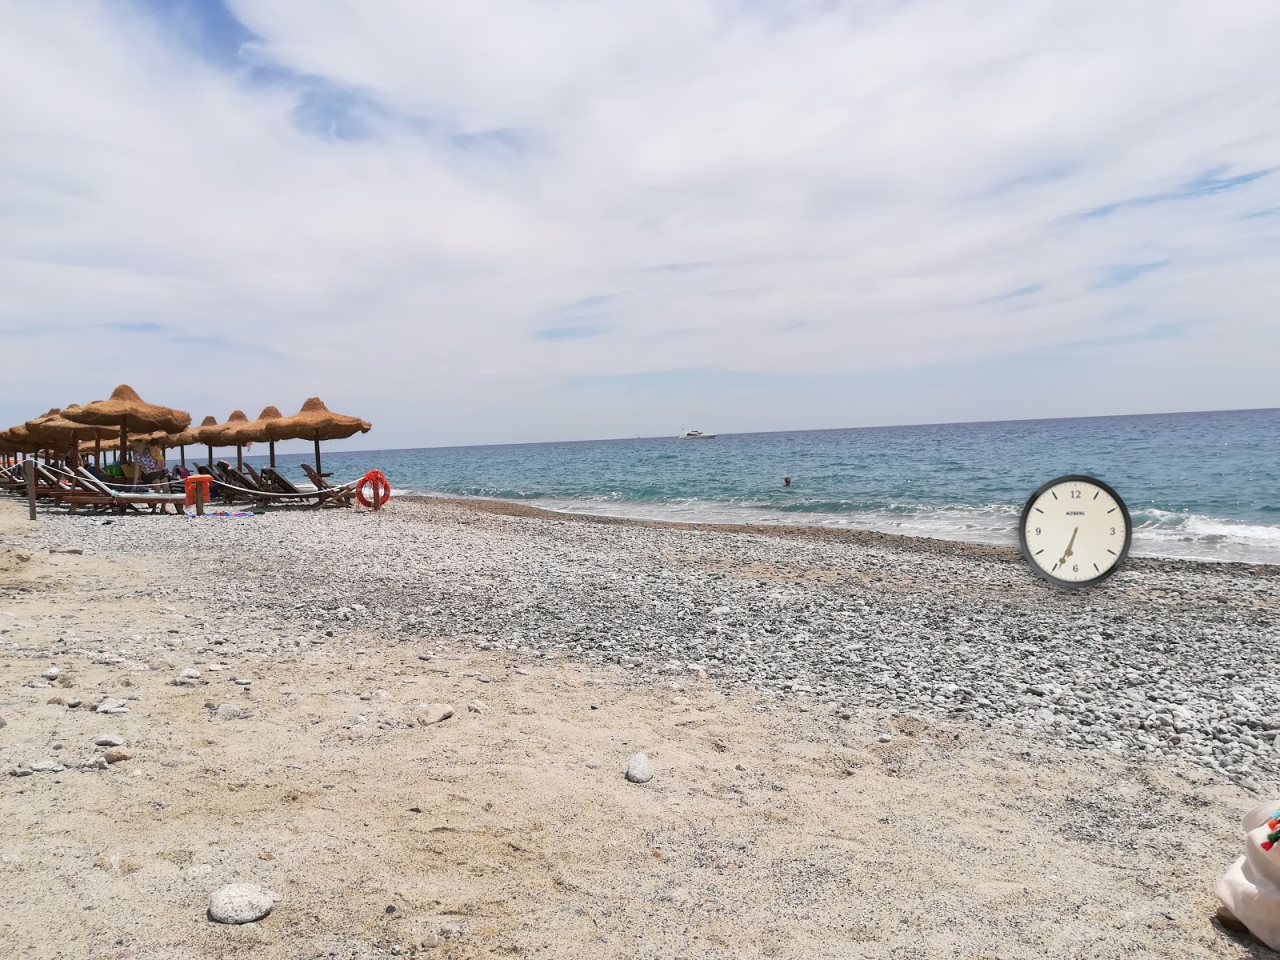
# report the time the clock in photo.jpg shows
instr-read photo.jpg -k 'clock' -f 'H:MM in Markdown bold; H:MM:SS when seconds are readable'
**6:34**
